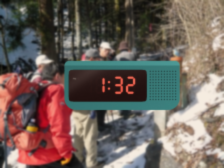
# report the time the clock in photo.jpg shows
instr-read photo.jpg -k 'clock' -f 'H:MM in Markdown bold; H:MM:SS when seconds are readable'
**1:32**
